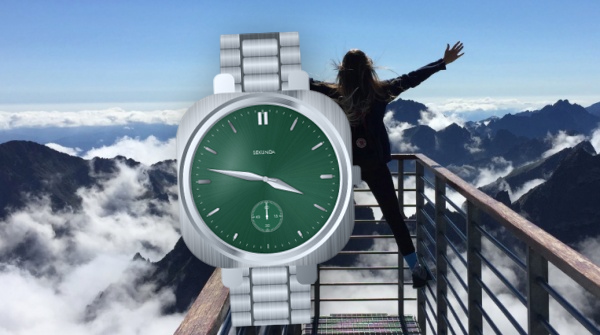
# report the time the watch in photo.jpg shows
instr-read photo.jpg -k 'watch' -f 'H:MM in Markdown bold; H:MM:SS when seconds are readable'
**3:47**
